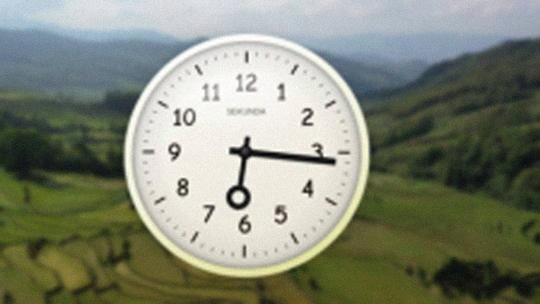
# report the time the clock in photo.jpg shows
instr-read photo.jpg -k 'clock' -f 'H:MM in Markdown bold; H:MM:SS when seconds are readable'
**6:16**
